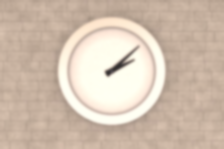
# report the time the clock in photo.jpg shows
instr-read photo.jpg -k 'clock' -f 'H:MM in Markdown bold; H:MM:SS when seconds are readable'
**2:08**
